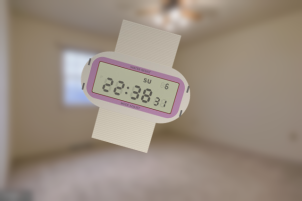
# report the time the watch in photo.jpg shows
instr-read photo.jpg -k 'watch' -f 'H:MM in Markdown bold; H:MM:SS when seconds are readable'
**22:38:31**
